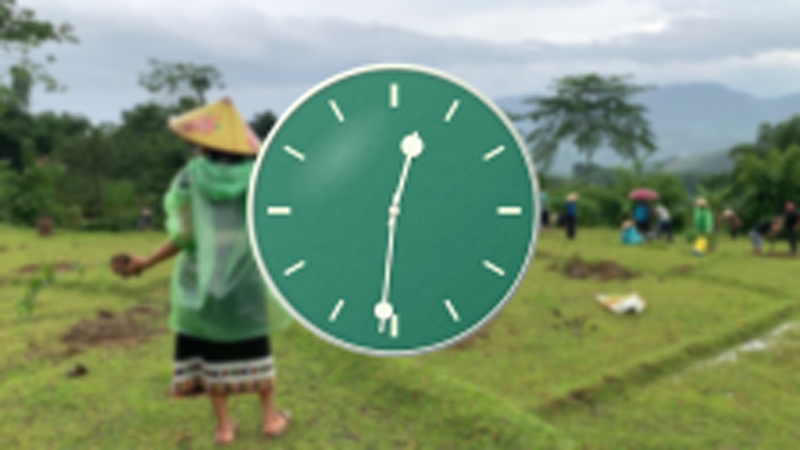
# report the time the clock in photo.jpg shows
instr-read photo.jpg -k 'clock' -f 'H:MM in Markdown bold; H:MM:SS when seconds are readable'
**12:31**
